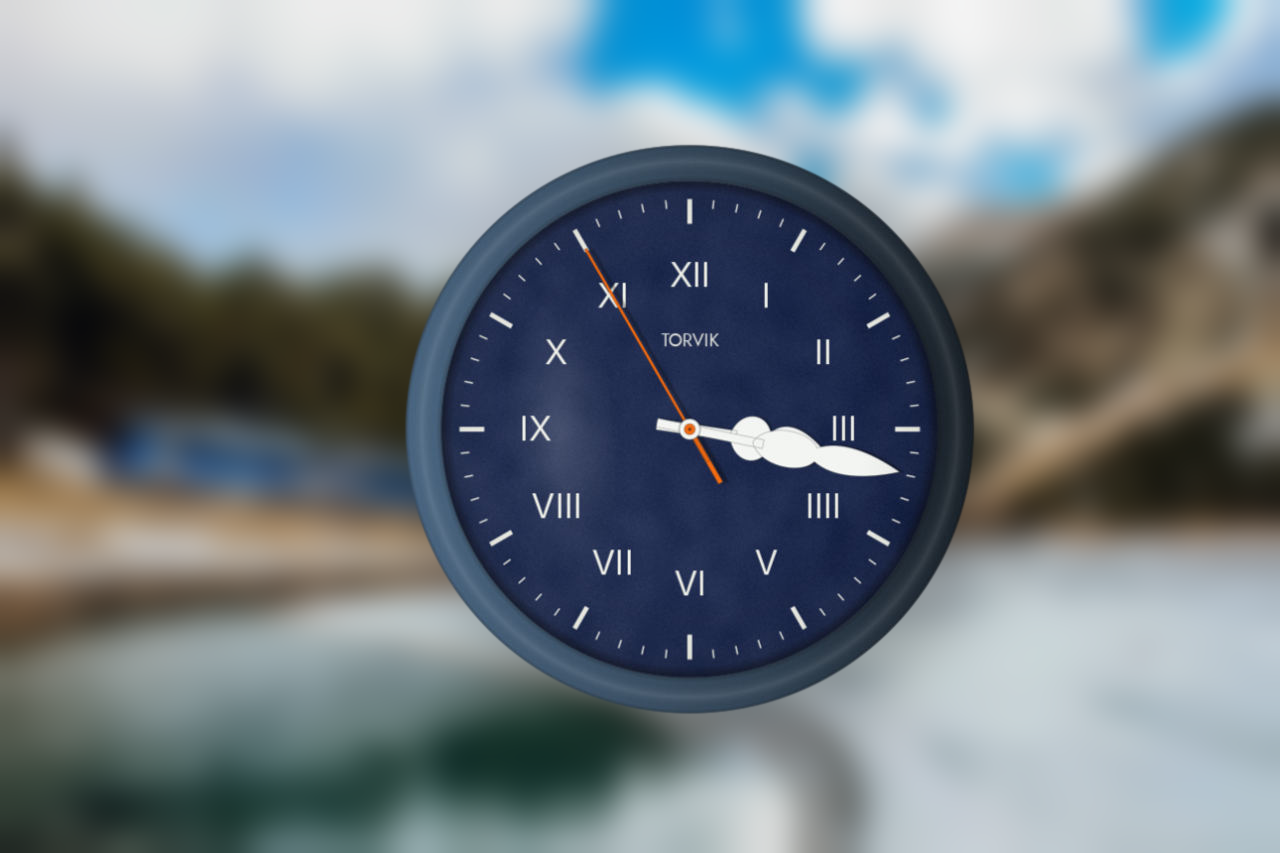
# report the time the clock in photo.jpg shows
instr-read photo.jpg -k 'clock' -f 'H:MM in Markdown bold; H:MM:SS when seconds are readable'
**3:16:55**
